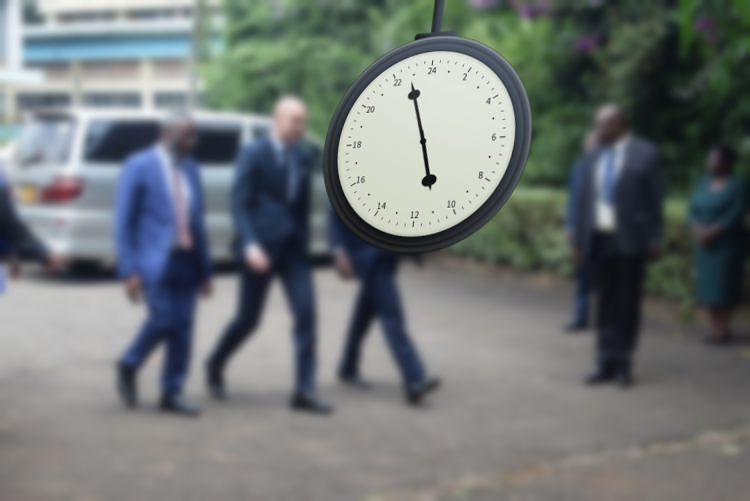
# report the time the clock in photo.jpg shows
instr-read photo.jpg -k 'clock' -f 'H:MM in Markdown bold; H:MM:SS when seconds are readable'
**10:57**
